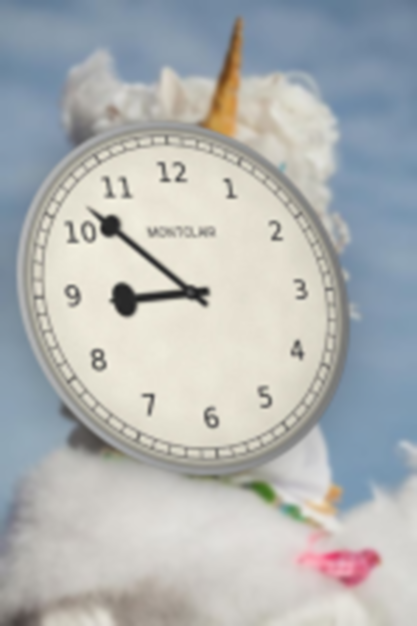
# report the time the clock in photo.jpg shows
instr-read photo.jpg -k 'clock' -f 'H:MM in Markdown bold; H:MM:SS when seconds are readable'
**8:52**
